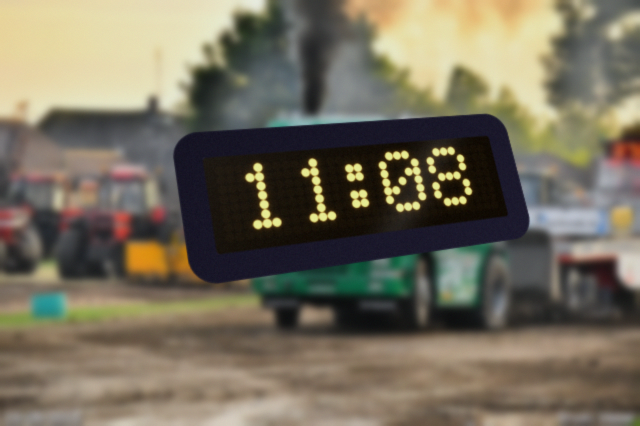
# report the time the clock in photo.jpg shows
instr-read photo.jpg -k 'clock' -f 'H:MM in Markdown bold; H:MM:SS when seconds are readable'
**11:08**
